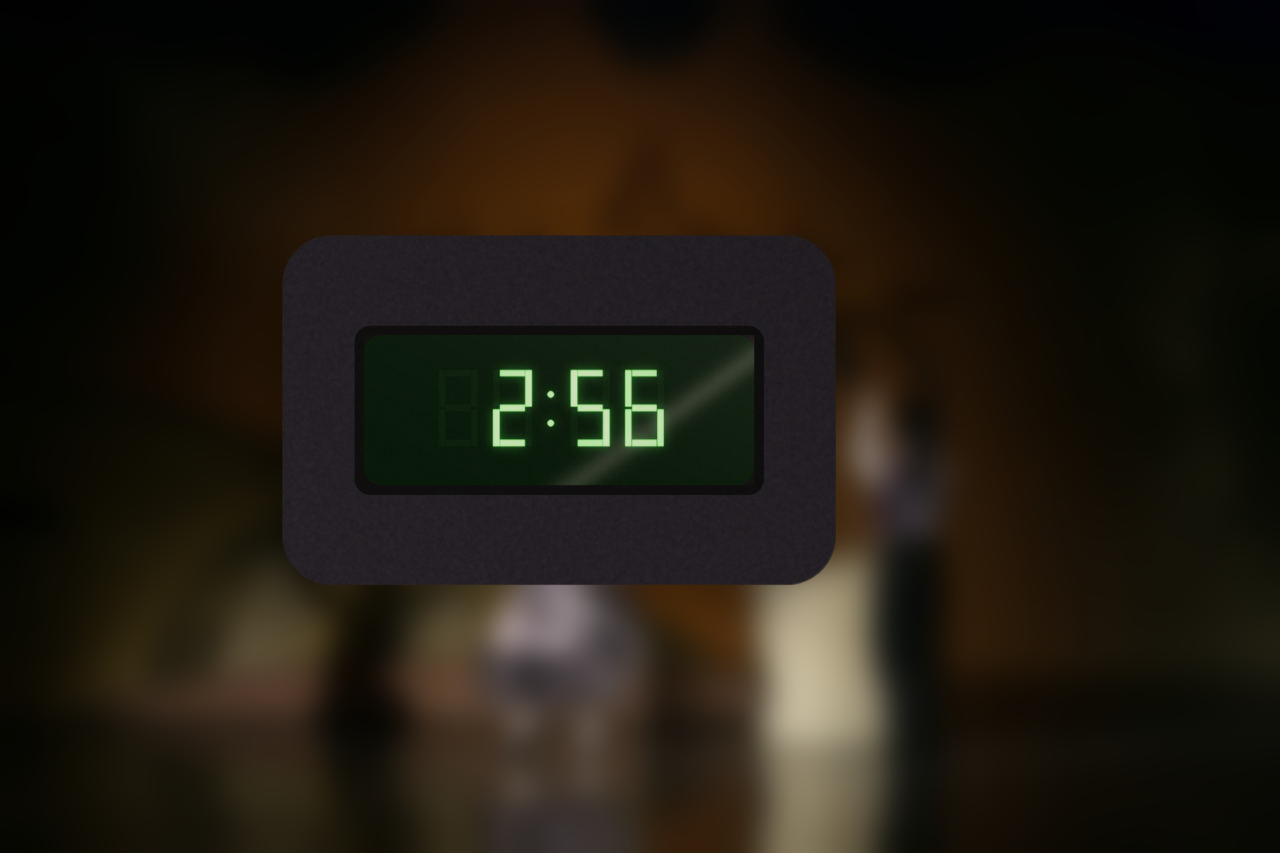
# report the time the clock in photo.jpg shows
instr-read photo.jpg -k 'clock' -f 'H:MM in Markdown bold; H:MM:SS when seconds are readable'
**2:56**
